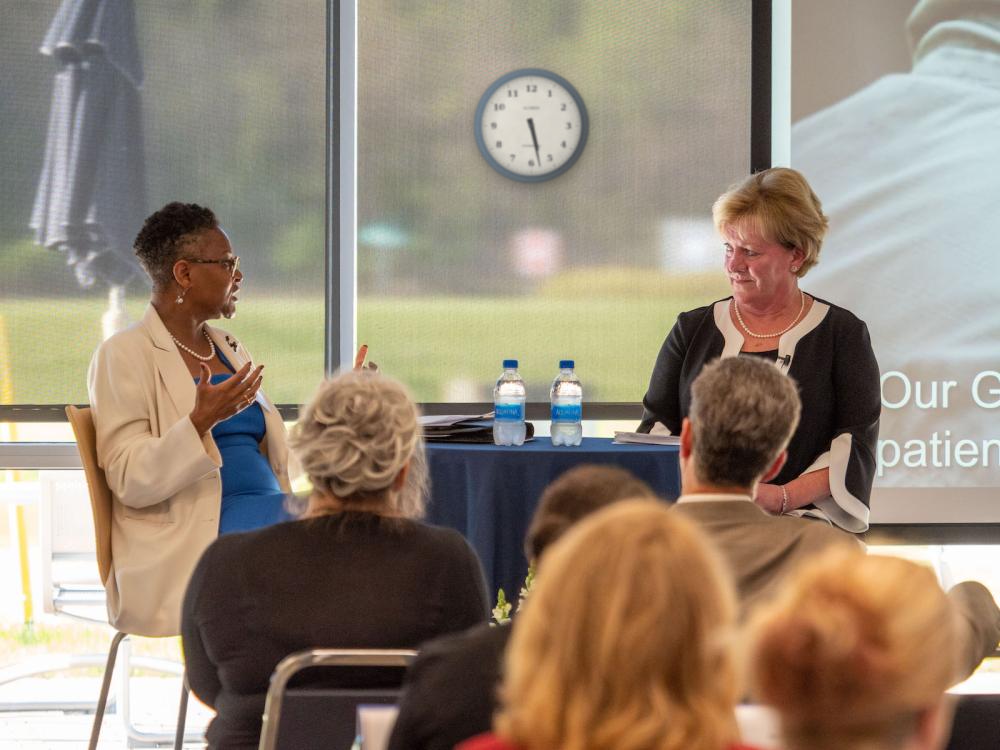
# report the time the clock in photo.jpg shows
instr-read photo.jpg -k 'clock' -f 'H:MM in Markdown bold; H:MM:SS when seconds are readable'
**5:28**
